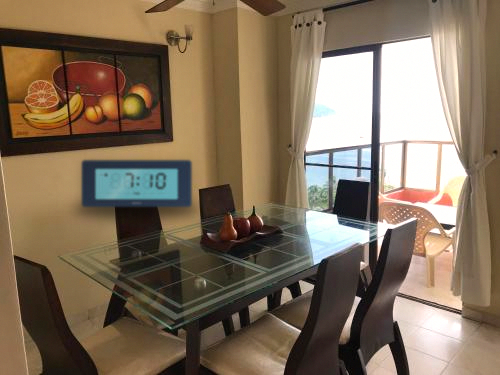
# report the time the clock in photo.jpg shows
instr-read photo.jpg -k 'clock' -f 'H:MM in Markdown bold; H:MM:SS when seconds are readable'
**7:10**
